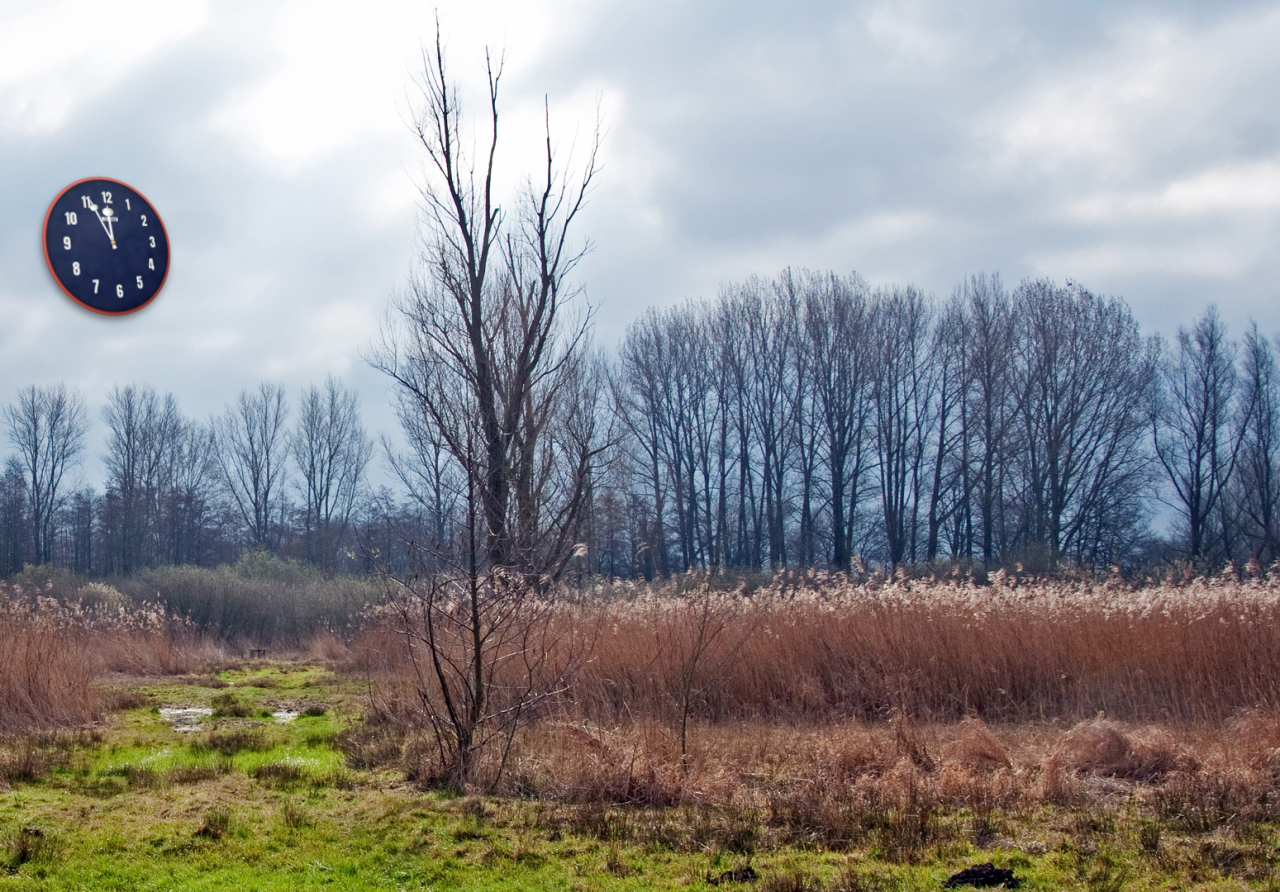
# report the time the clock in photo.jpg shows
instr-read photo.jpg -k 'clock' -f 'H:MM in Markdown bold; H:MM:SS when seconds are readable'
**11:56**
